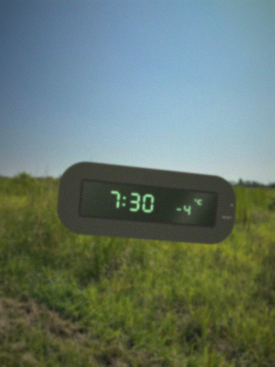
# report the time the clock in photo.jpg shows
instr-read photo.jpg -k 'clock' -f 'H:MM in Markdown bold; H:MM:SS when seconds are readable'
**7:30**
